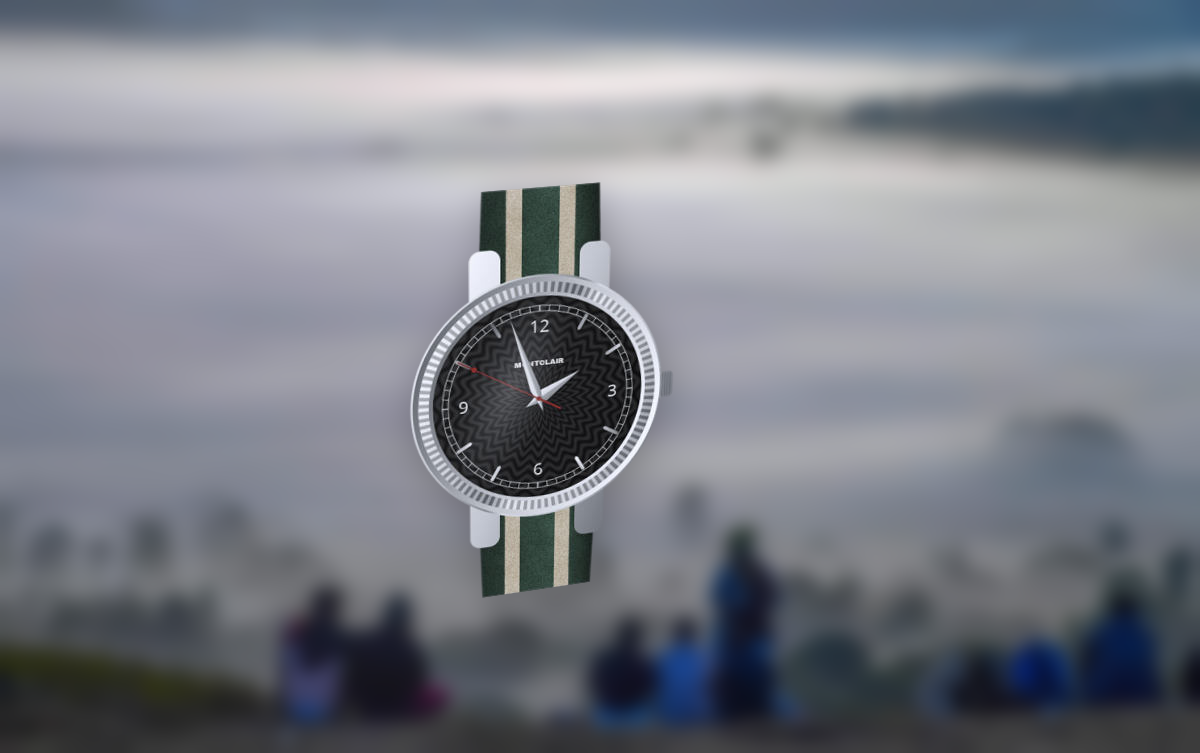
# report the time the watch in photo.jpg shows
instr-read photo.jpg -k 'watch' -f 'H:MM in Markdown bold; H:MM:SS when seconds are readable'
**1:56:50**
